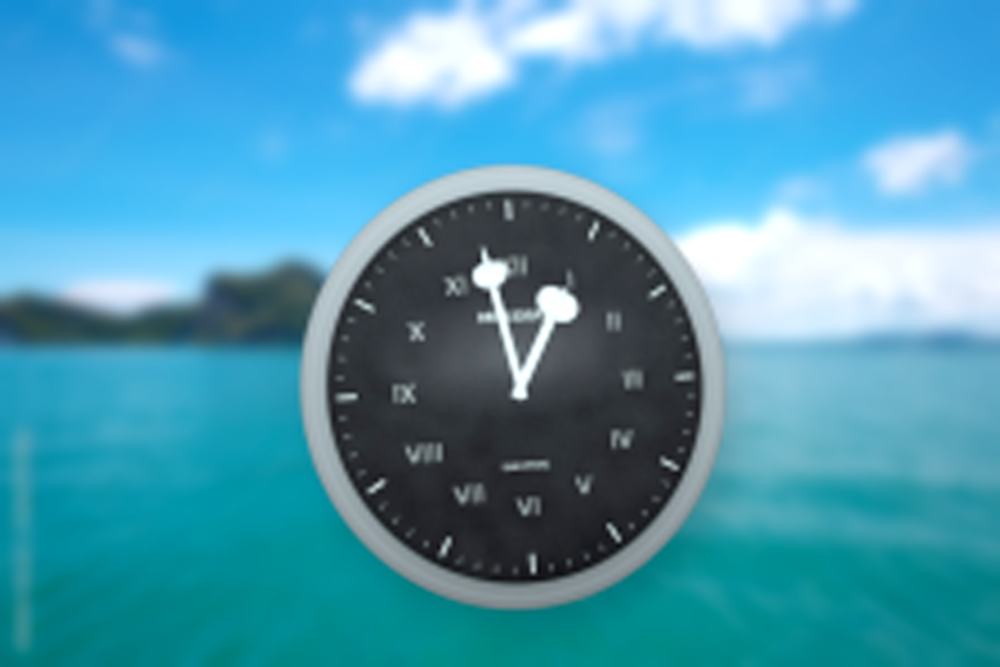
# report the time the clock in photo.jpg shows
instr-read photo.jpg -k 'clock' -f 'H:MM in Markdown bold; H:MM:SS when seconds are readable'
**12:58**
